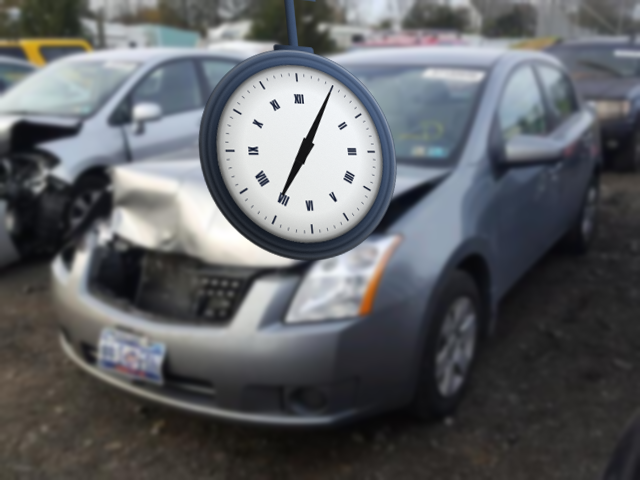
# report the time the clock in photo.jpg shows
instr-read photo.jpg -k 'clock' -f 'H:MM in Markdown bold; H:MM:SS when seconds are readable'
**7:05**
